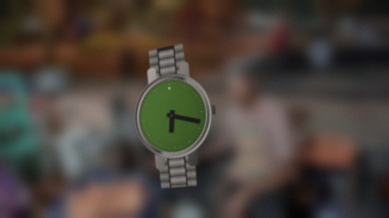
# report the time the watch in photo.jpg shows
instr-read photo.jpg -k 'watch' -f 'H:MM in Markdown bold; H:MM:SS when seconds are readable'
**6:18**
